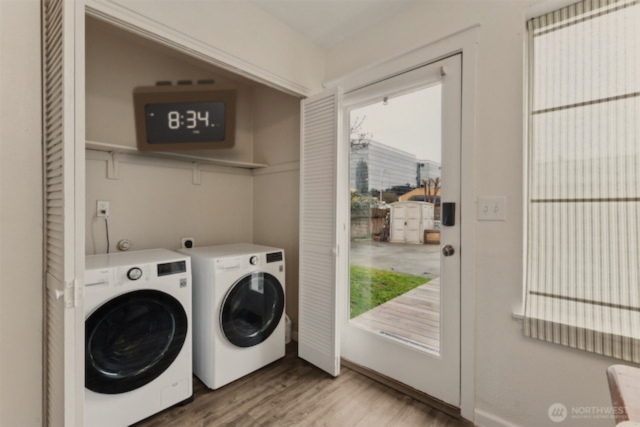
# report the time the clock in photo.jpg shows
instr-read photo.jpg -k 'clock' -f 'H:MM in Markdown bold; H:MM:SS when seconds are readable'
**8:34**
